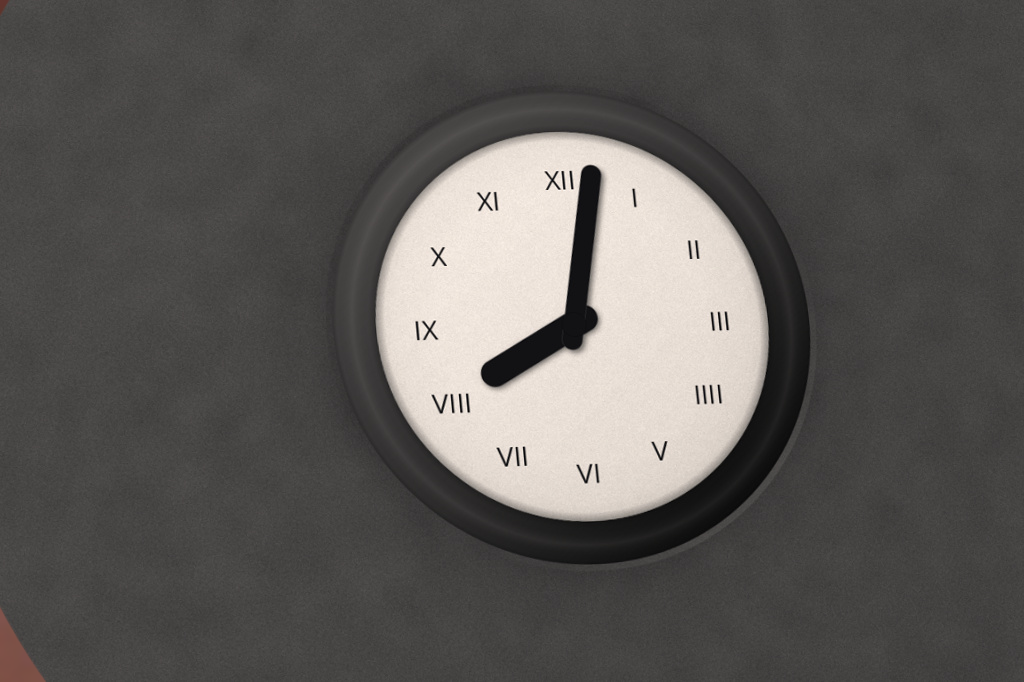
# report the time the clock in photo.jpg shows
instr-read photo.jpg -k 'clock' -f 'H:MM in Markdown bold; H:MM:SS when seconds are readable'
**8:02**
